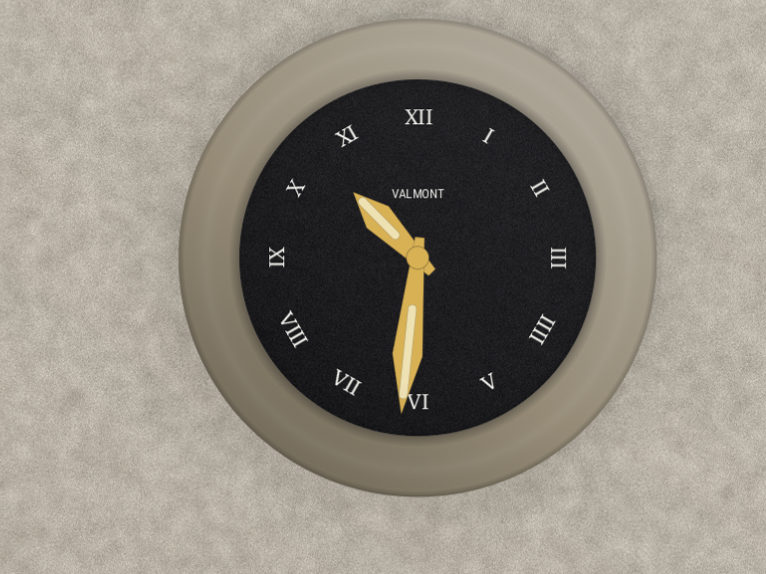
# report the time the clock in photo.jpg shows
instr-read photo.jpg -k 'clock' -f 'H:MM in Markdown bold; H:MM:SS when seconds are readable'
**10:31**
